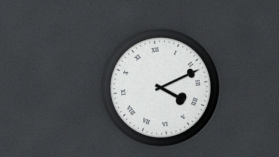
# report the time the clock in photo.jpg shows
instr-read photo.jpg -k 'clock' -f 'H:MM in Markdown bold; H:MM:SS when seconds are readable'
**4:12**
